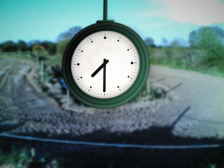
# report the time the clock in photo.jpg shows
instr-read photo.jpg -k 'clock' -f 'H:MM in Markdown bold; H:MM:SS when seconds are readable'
**7:30**
